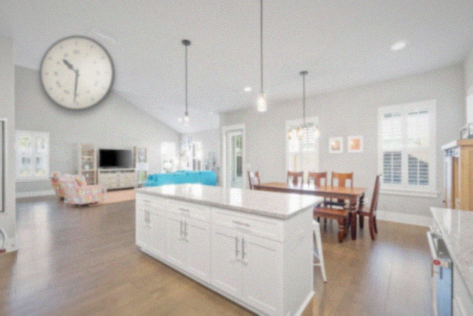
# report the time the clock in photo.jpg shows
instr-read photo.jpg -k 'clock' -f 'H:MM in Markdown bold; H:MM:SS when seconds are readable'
**10:31**
